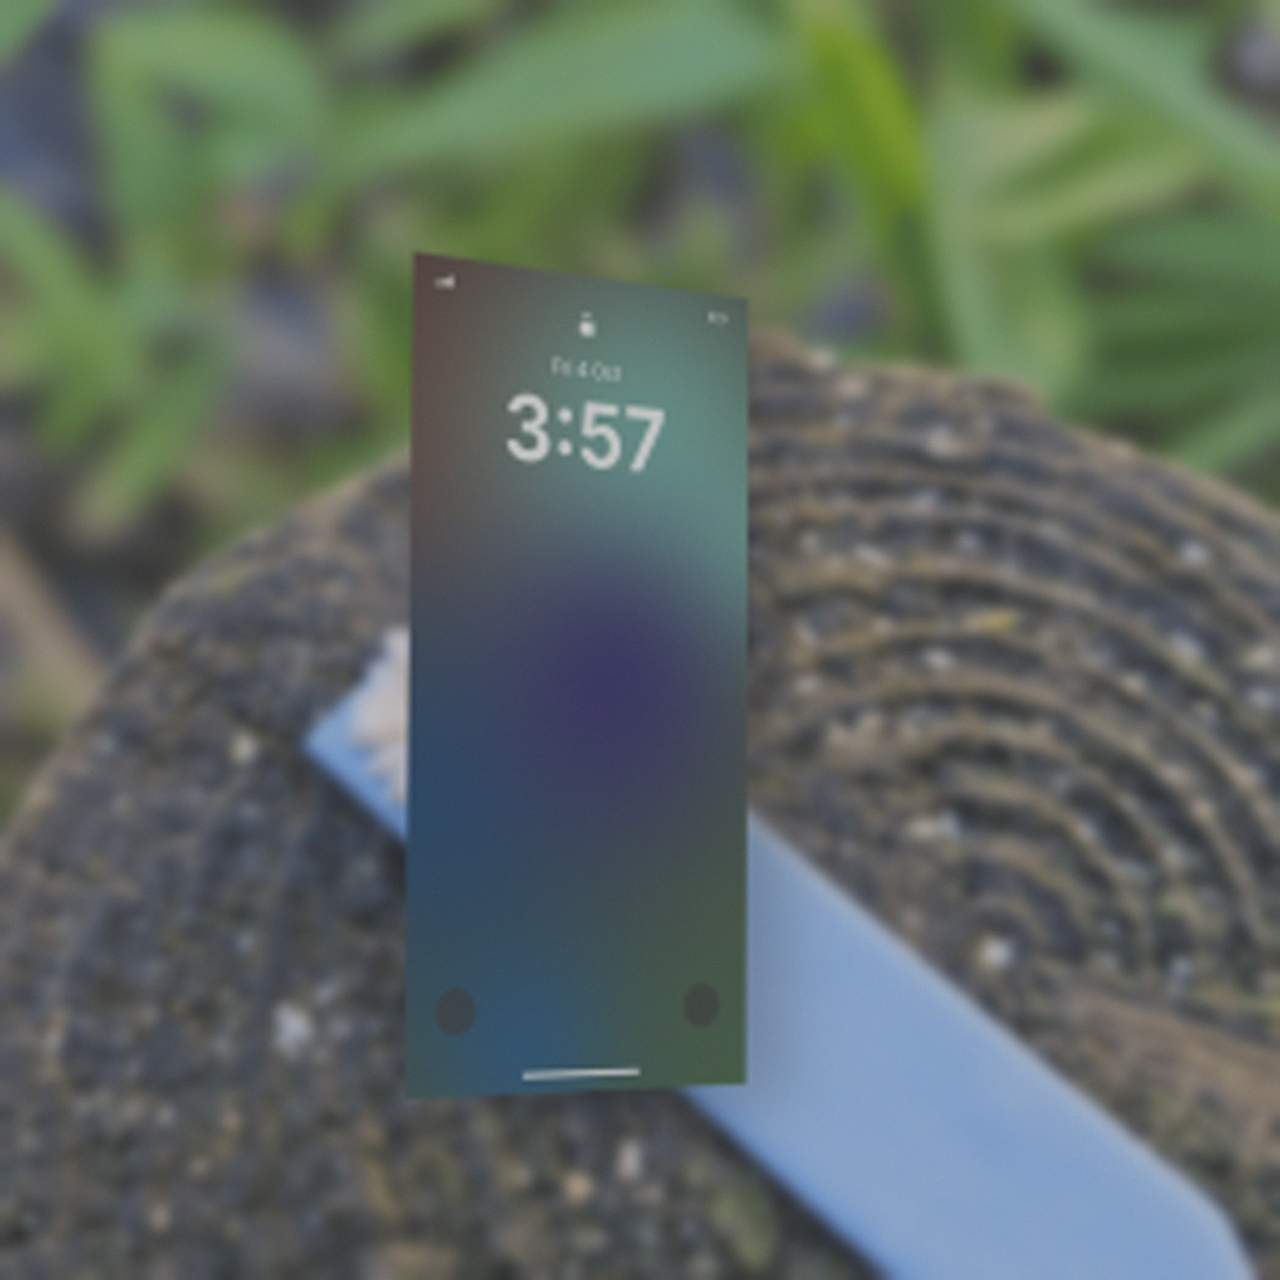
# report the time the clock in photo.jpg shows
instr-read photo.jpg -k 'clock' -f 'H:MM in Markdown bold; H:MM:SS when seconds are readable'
**3:57**
